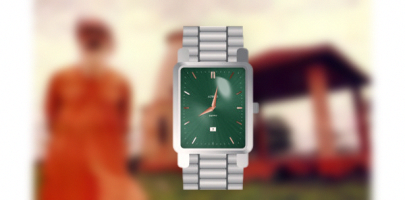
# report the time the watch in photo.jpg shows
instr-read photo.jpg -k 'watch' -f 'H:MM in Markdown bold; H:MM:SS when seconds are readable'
**8:02**
